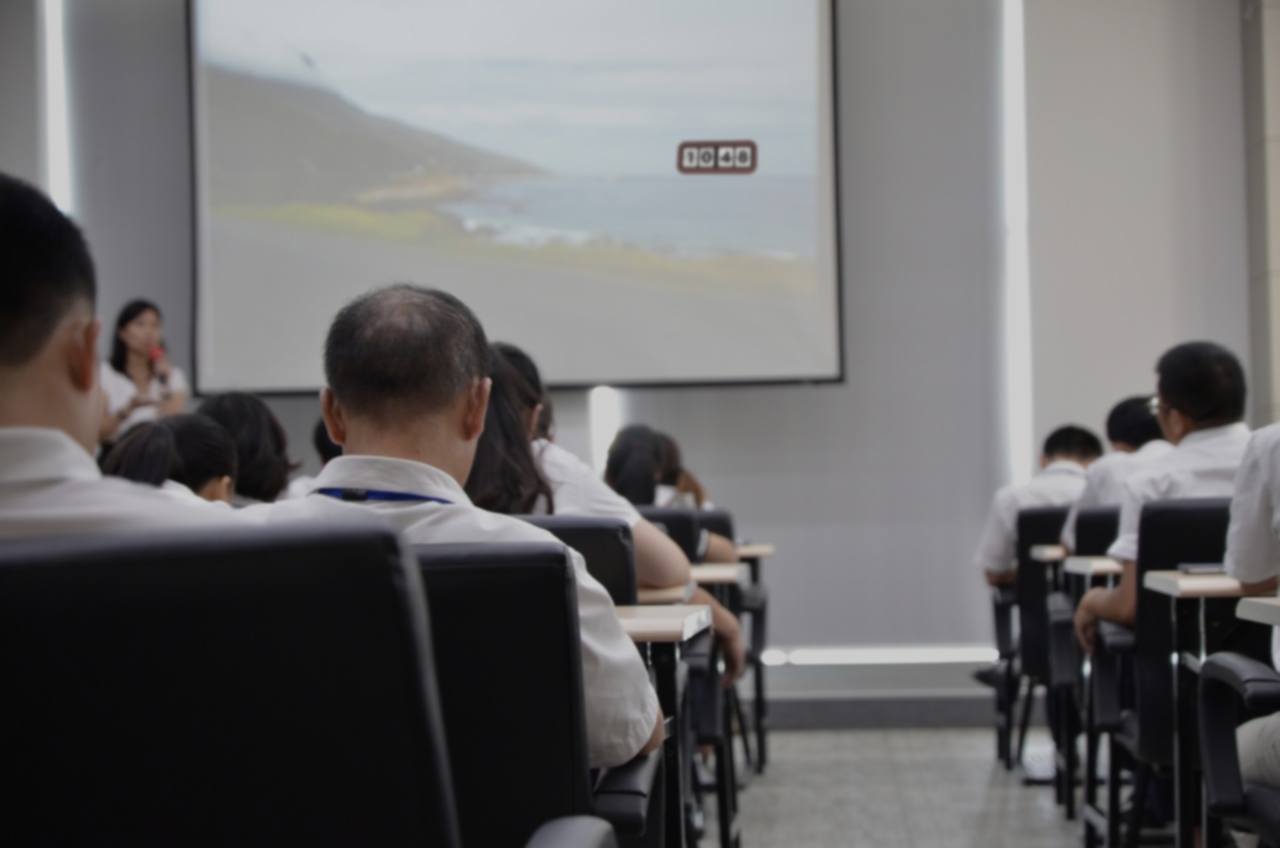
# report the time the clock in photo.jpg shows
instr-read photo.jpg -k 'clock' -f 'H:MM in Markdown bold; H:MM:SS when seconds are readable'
**10:48**
